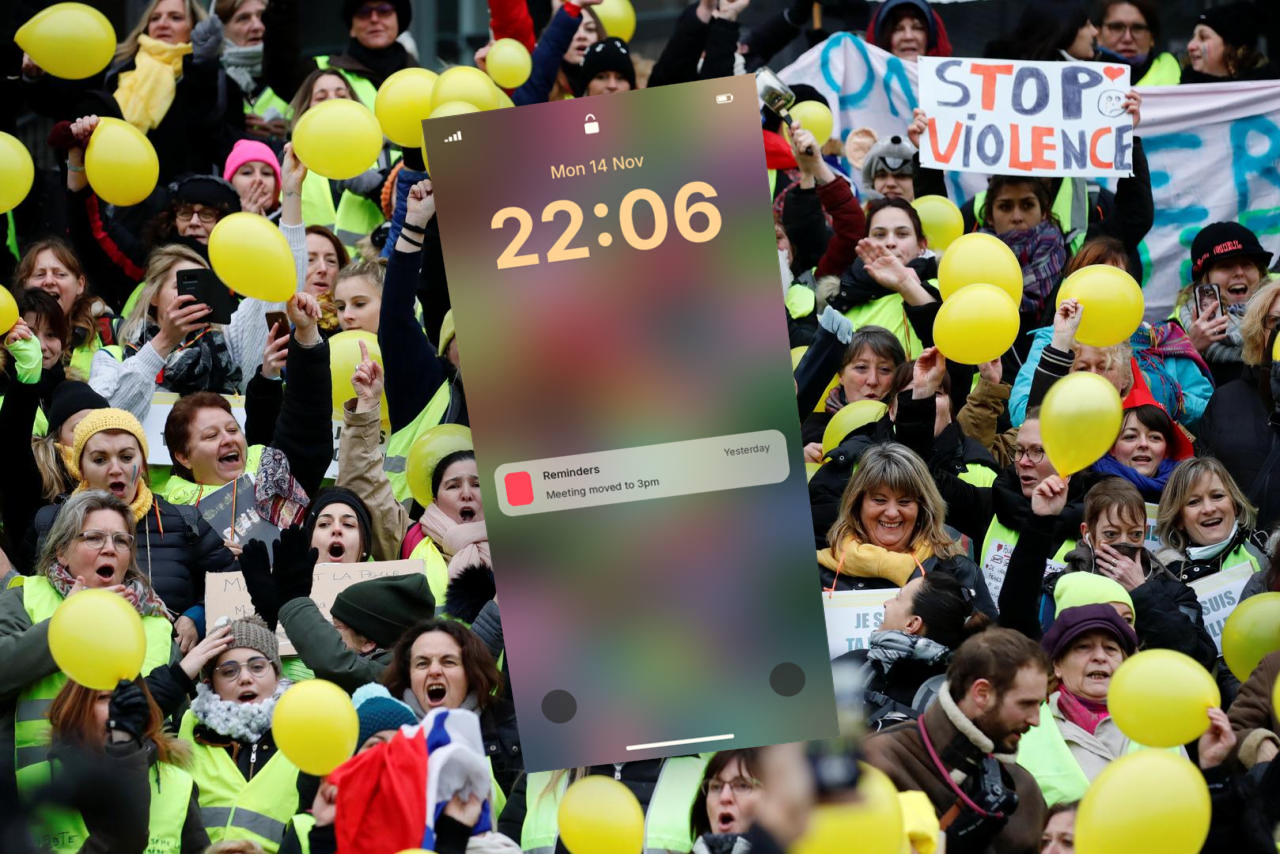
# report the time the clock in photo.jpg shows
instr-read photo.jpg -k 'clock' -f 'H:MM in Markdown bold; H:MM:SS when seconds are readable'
**22:06**
